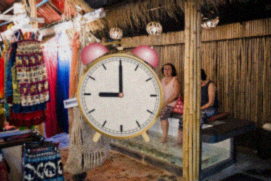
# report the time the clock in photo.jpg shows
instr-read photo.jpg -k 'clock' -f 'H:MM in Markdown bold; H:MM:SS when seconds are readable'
**9:00**
